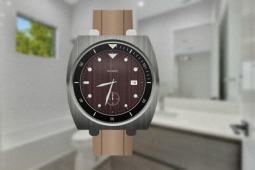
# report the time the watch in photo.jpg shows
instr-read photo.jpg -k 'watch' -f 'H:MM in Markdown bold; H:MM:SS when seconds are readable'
**8:33**
